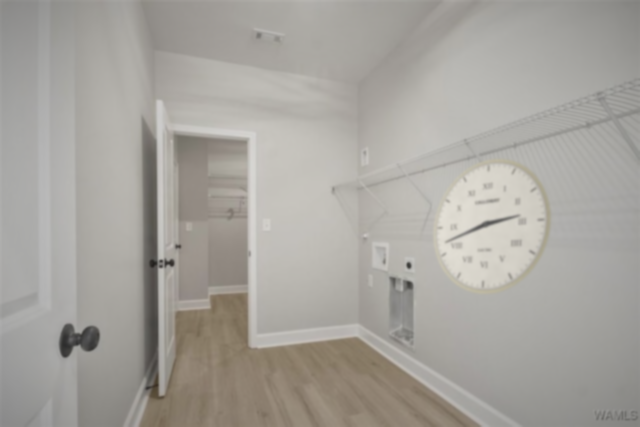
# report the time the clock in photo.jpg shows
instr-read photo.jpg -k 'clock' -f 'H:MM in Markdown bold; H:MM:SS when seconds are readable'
**2:42**
